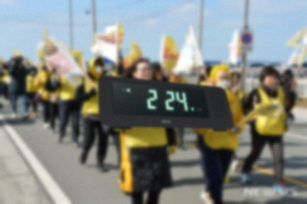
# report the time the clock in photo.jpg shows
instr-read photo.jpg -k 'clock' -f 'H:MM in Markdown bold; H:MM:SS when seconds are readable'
**2:24**
